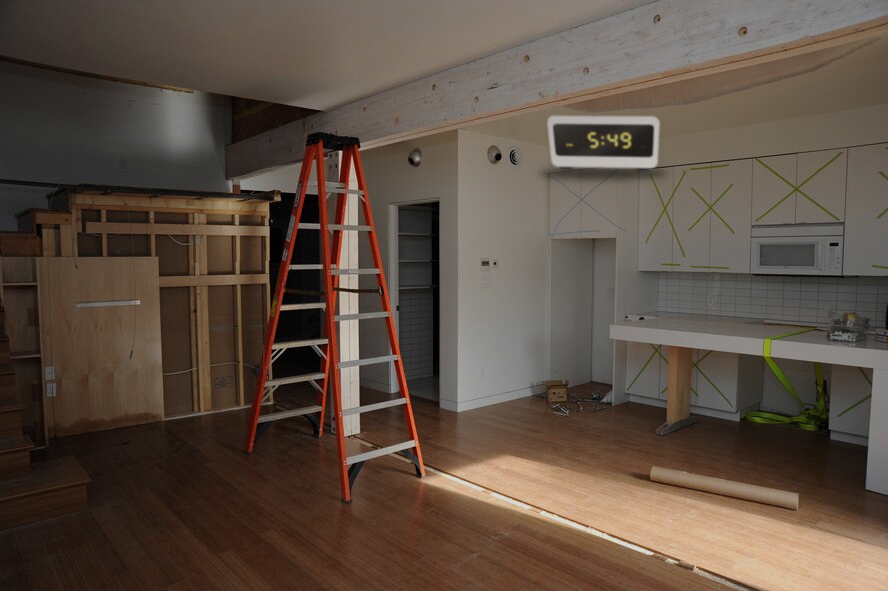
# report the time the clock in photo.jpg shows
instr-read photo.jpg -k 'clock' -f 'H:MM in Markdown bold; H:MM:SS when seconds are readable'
**5:49**
